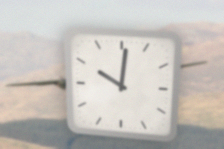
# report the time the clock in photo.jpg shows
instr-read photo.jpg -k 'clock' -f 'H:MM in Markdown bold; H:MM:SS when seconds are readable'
**10:01**
